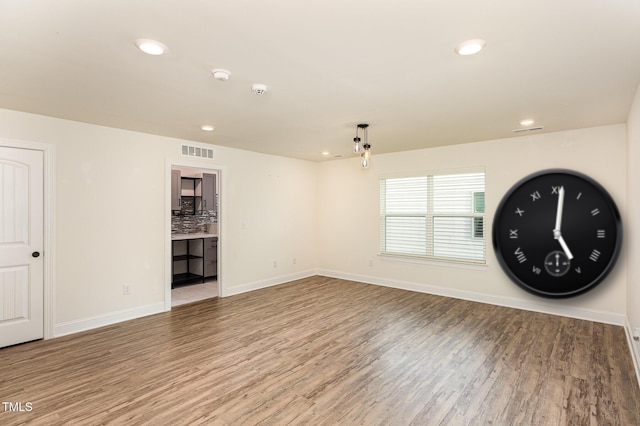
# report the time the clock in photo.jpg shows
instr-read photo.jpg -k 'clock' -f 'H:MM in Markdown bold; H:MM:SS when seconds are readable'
**5:01**
